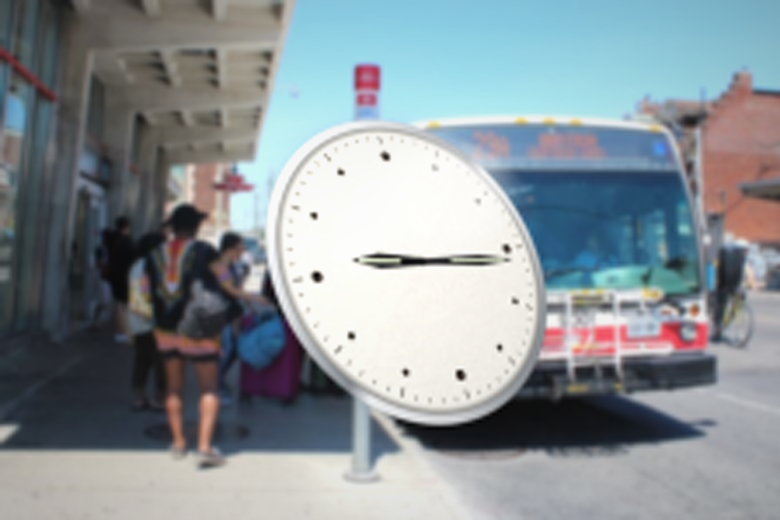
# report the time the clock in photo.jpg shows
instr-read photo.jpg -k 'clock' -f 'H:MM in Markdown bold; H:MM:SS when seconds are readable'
**9:16**
